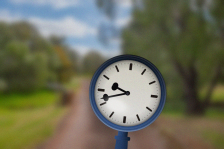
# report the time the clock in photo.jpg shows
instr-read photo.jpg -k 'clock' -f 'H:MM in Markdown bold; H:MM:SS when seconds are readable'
**9:42**
